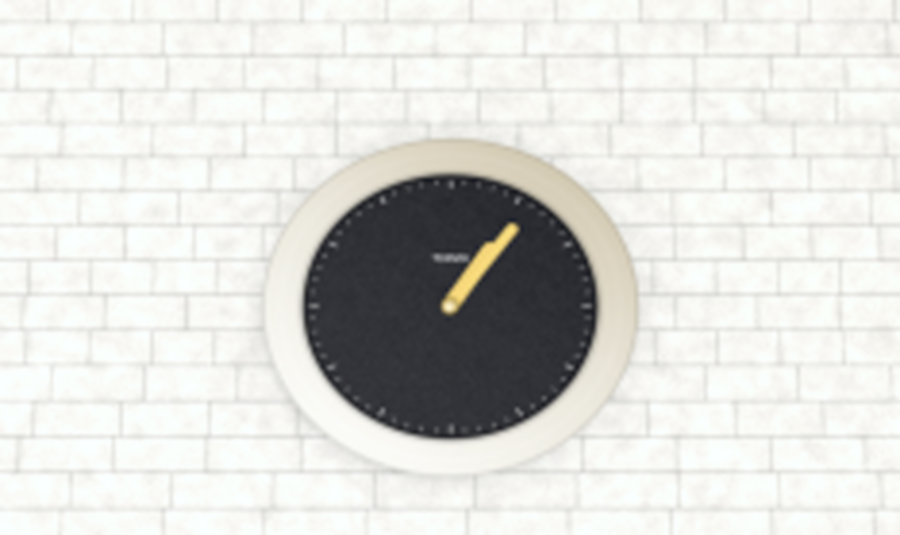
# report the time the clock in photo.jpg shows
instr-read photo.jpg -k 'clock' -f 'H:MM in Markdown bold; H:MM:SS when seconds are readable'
**1:06**
